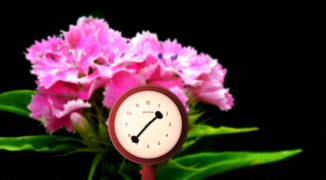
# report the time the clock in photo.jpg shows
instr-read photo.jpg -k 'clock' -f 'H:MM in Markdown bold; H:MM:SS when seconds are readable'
**1:37**
